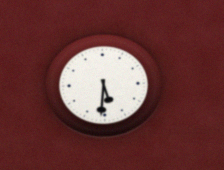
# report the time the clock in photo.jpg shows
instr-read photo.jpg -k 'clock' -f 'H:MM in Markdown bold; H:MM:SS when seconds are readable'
**5:31**
